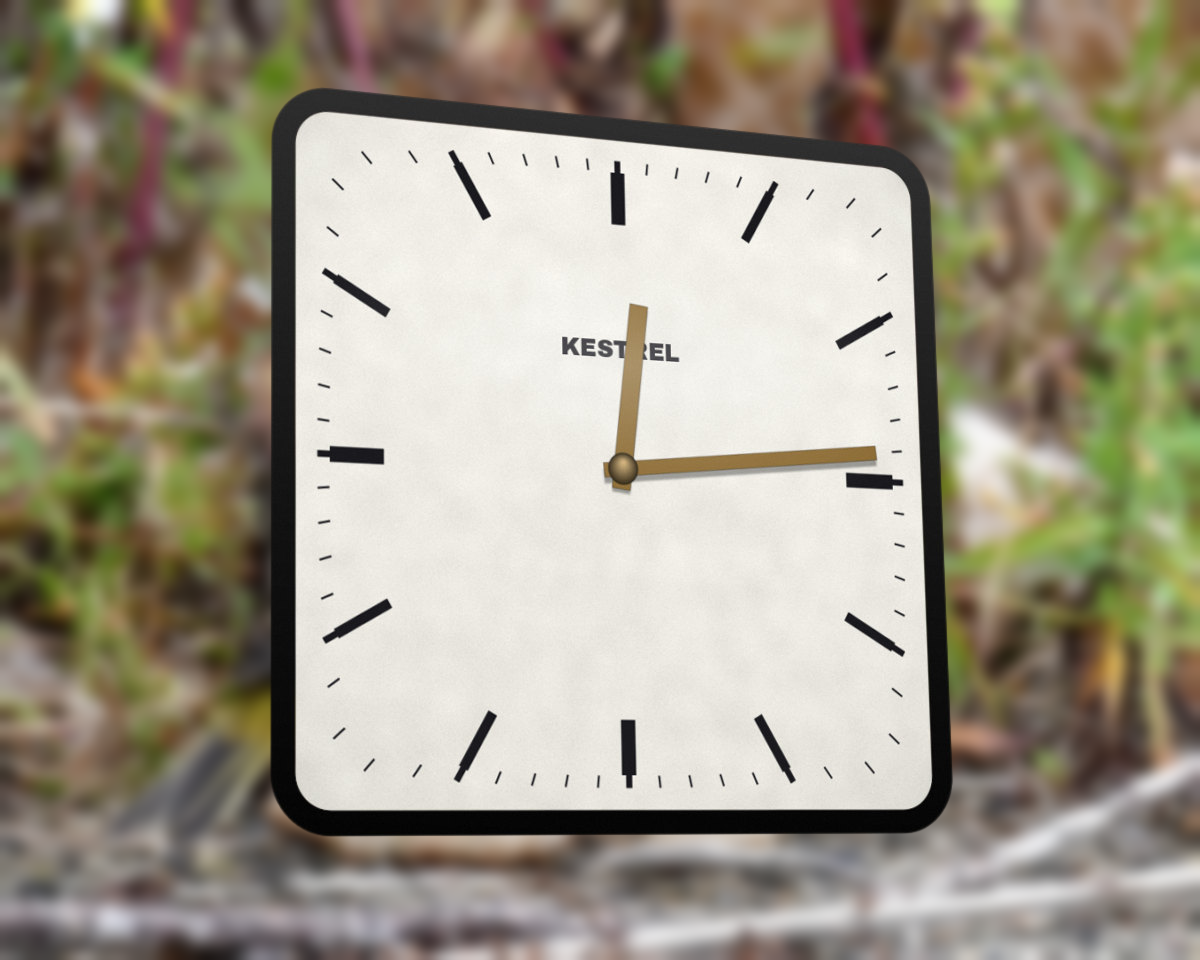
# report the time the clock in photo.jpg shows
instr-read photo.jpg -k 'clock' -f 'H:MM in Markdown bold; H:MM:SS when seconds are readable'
**12:14**
